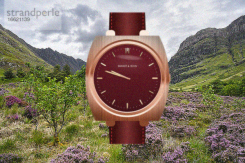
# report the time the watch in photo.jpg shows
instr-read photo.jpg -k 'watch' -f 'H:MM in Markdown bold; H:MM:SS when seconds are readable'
**9:48**
